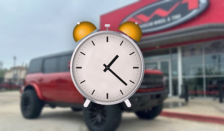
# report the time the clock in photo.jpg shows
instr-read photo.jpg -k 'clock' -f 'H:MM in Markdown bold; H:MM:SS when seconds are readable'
**1:22**
